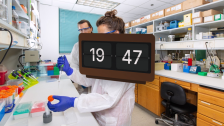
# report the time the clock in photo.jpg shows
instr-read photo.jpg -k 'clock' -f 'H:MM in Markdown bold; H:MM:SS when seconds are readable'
**19:47**
